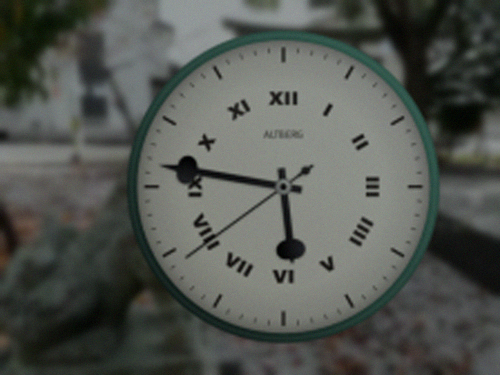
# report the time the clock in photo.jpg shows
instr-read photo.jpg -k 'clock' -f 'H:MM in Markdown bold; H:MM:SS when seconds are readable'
**5:46:39**
